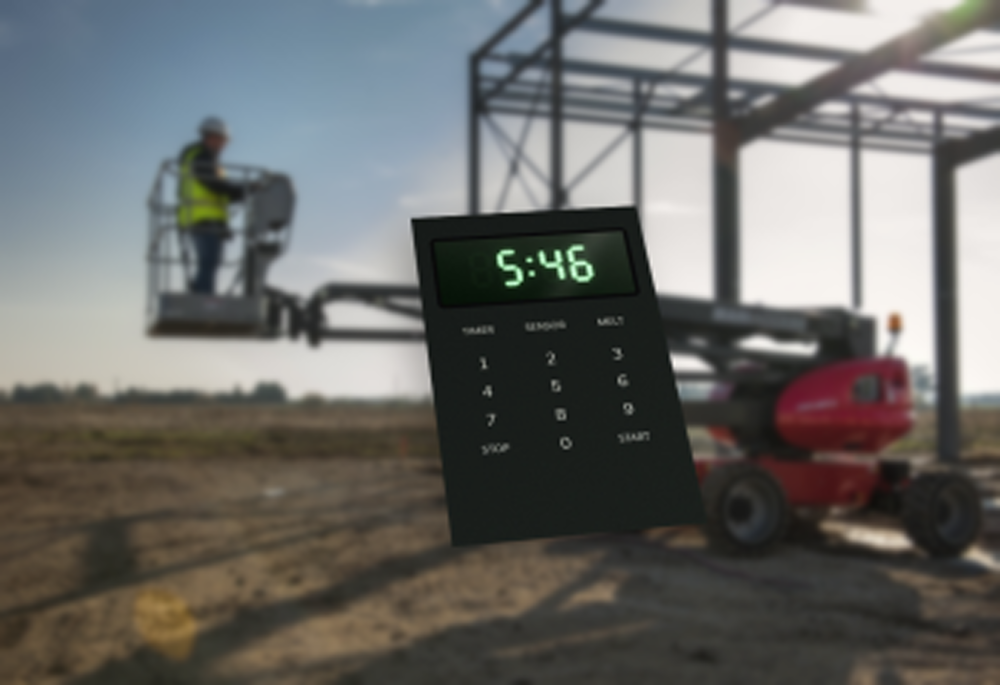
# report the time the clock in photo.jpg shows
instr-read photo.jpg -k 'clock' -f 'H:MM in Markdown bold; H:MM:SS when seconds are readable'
**5:46**
